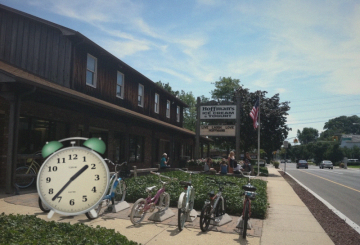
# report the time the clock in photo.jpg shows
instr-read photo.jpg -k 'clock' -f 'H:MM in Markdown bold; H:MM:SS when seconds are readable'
**1:37**
